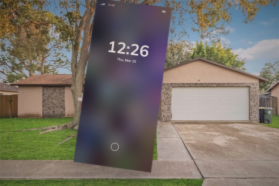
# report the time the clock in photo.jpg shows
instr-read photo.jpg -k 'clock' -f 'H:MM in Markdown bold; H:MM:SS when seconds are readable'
**12:26**
